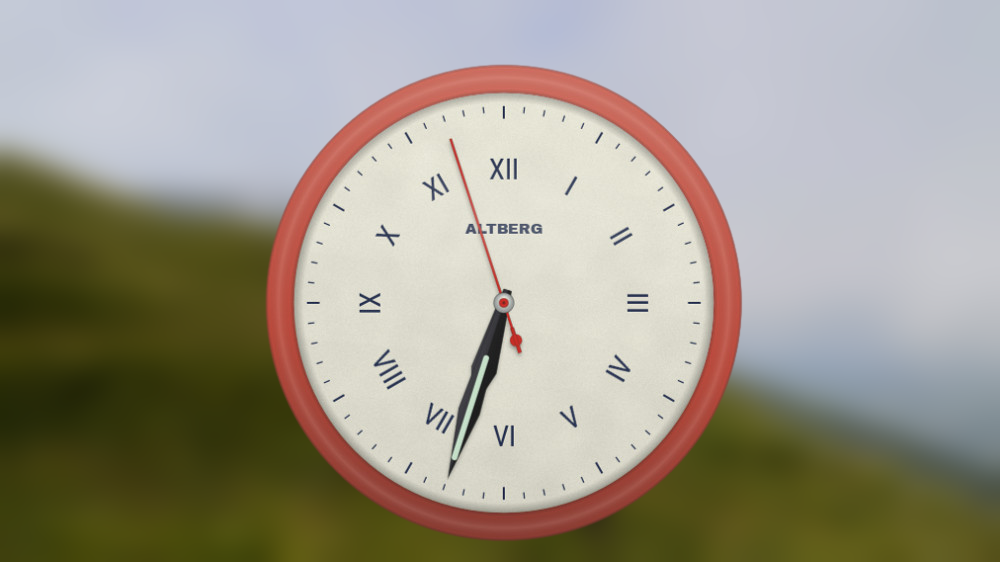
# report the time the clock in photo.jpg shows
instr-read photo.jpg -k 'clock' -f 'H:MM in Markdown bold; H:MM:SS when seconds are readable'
**6:32:57**
